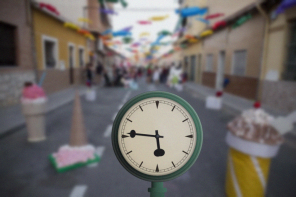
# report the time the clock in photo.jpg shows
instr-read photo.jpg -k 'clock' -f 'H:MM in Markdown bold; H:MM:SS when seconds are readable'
**5:46**
